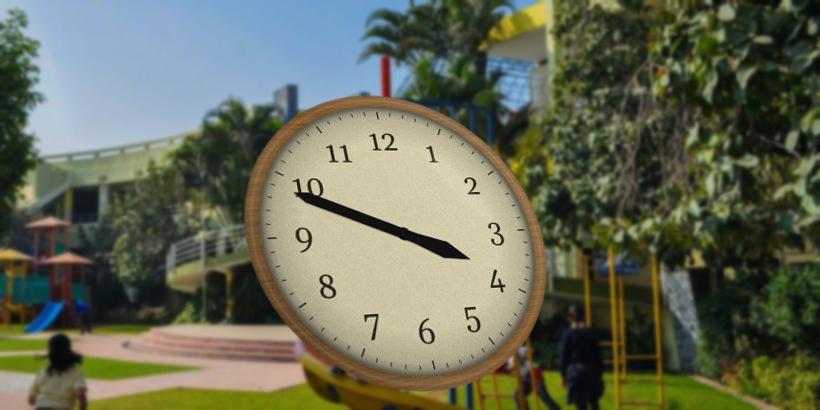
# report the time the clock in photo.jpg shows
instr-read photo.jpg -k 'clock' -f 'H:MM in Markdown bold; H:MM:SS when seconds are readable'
**3:49**
